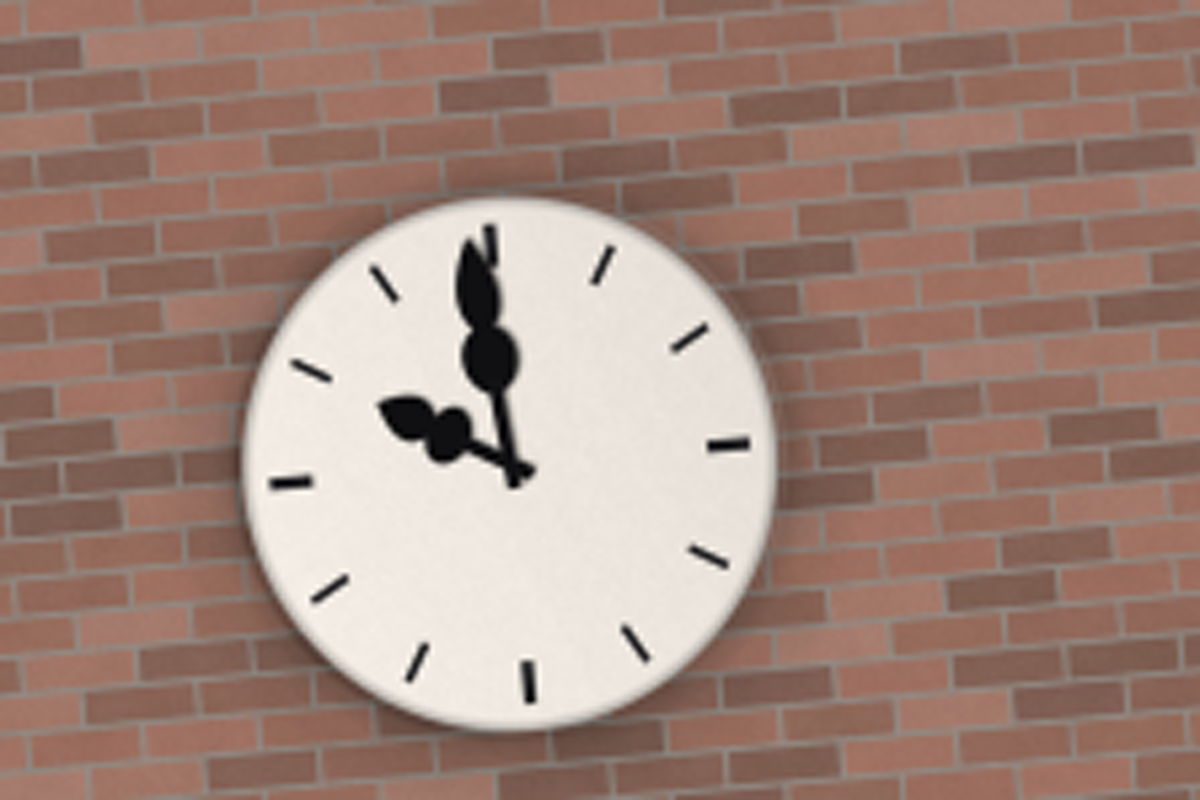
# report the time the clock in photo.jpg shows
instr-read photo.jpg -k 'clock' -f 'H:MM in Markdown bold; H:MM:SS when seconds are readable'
**9:59**
